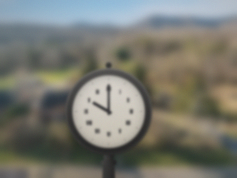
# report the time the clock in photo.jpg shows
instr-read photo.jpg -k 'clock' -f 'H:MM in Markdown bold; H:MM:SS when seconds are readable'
**10:00**
